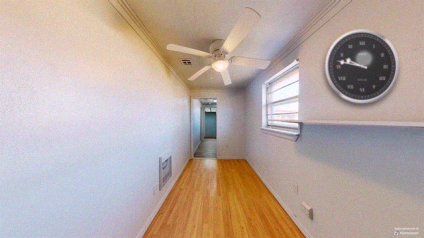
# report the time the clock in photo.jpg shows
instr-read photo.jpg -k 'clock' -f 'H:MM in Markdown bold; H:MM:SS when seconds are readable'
**9:47**
